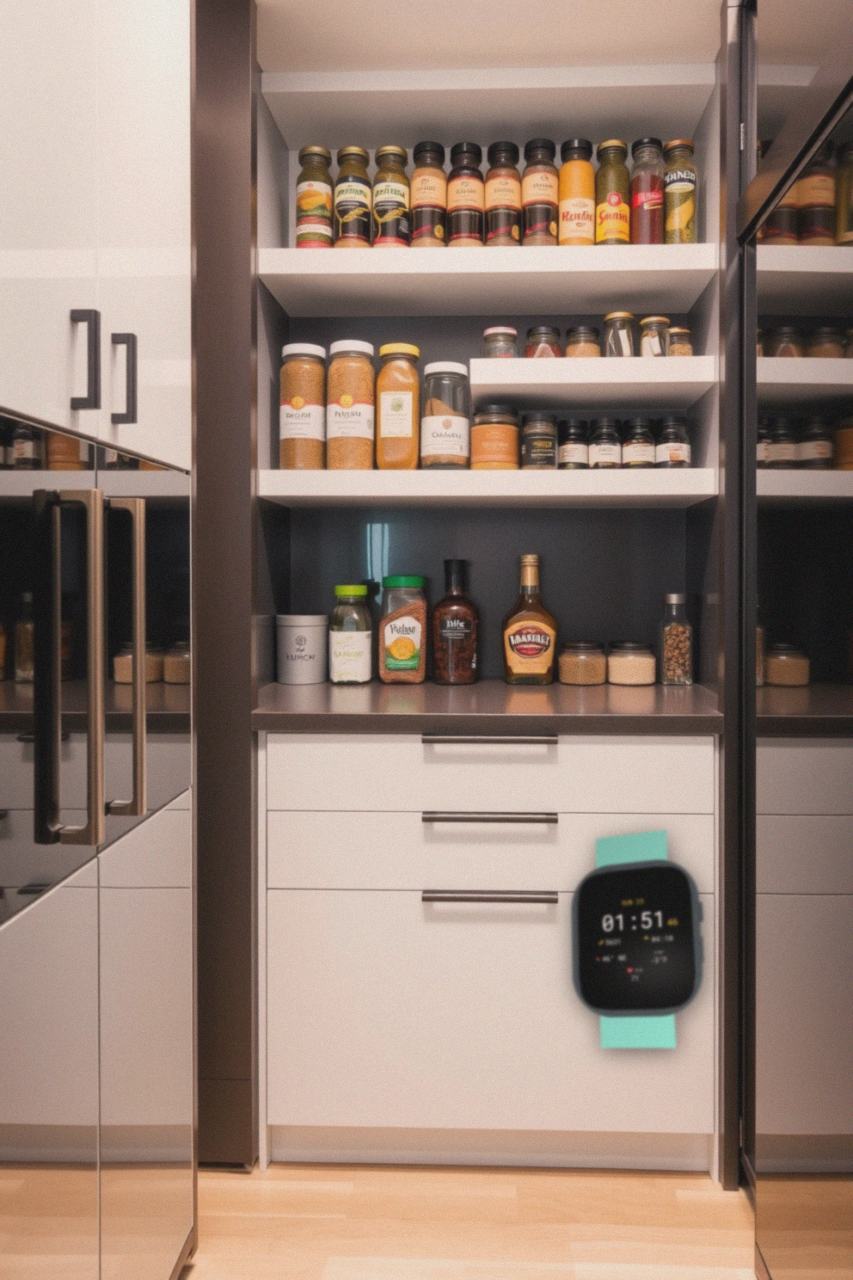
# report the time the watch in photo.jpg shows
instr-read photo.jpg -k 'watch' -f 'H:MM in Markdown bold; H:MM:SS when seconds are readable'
**1:51**
